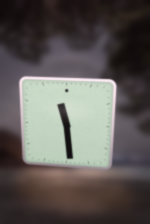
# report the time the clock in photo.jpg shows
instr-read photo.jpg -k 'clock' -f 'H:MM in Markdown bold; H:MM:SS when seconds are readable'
**11:29**
